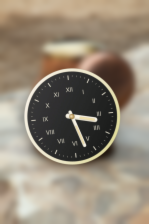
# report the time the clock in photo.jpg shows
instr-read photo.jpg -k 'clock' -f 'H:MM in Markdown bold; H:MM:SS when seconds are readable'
**3:27**
